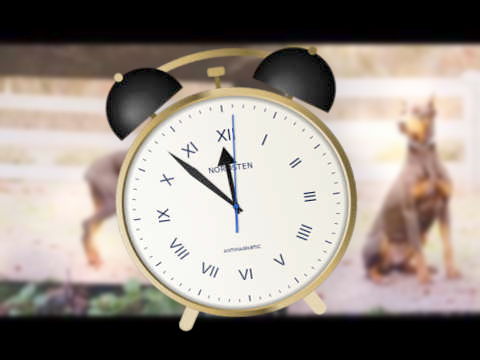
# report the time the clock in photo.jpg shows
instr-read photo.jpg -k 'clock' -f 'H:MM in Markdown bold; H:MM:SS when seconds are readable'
**11:53:01**
